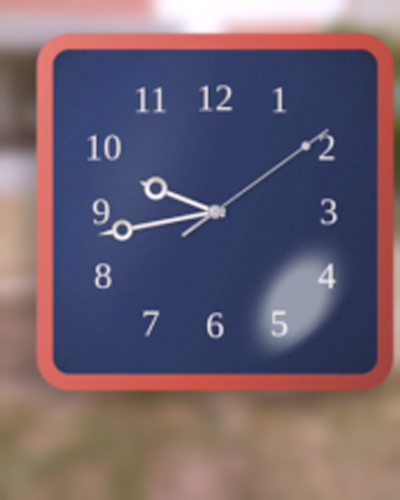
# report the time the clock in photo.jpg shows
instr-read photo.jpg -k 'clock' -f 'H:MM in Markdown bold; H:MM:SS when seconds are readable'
**9:43:09**
